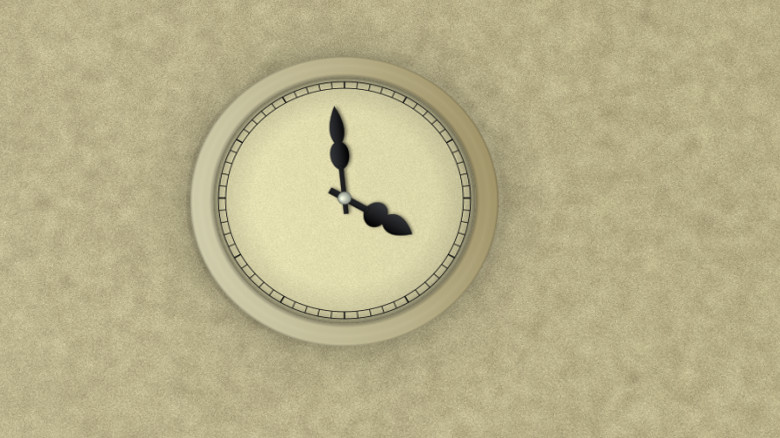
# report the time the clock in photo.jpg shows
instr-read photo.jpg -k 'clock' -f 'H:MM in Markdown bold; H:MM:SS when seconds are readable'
**3:59**
